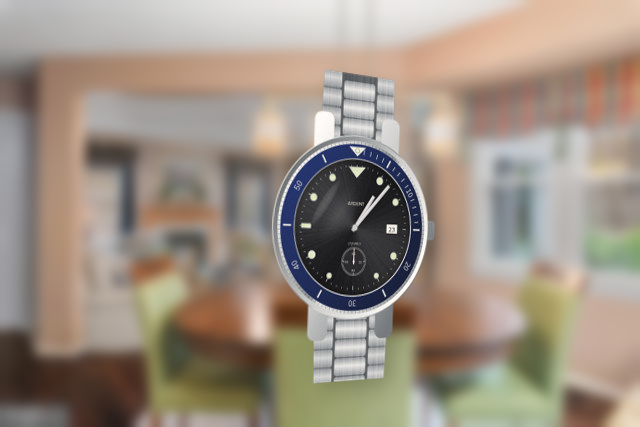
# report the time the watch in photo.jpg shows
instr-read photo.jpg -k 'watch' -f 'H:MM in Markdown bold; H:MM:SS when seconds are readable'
**1:07**
